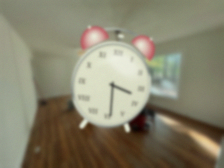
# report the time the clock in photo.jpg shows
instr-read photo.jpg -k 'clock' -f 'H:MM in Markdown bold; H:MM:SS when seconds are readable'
**3:29**
